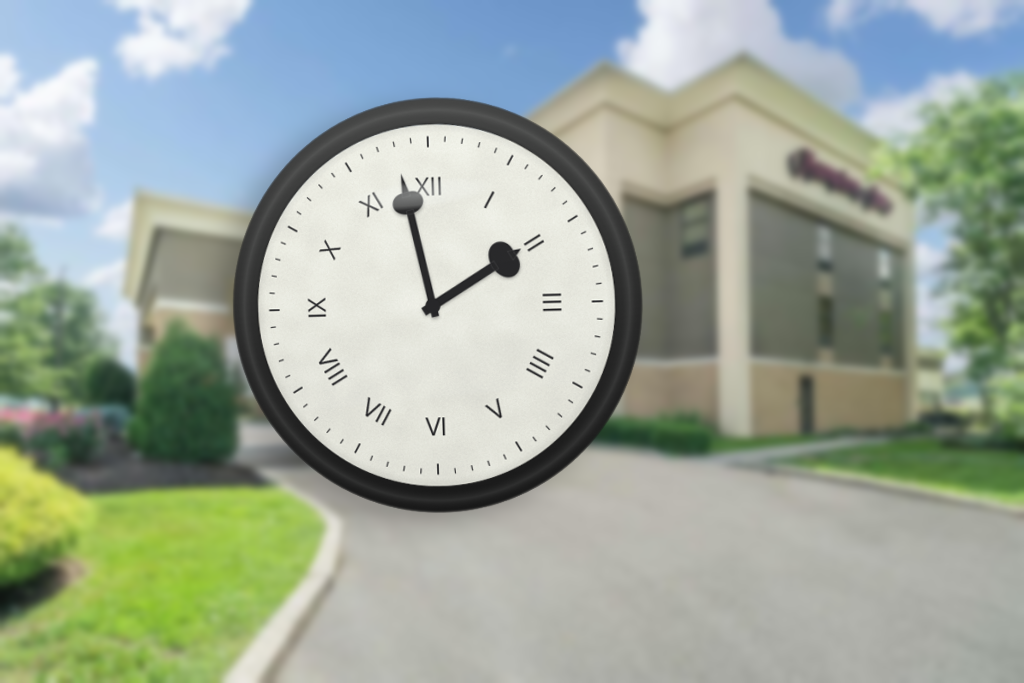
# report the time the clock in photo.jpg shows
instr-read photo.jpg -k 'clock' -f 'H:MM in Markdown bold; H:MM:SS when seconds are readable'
**1:58**
